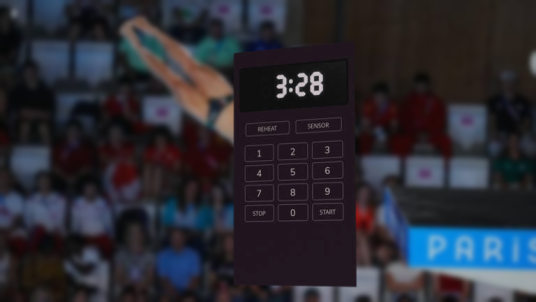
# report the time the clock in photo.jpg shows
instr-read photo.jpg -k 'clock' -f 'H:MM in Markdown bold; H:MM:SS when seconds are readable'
**3:28**
